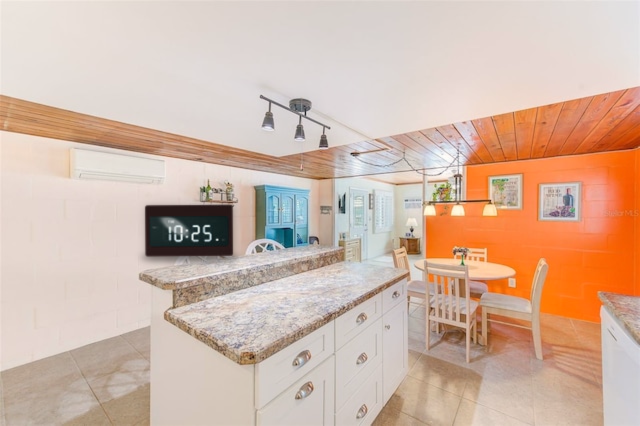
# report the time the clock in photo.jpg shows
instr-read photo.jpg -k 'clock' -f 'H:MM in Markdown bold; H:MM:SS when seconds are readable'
**10:25**
